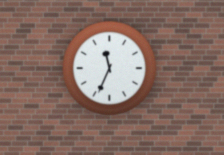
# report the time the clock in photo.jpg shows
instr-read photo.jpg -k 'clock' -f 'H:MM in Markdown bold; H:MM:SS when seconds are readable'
**11:34**
